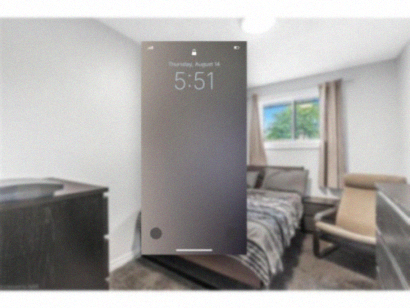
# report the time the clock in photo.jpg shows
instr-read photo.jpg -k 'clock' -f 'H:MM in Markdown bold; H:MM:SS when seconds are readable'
**5:51**
